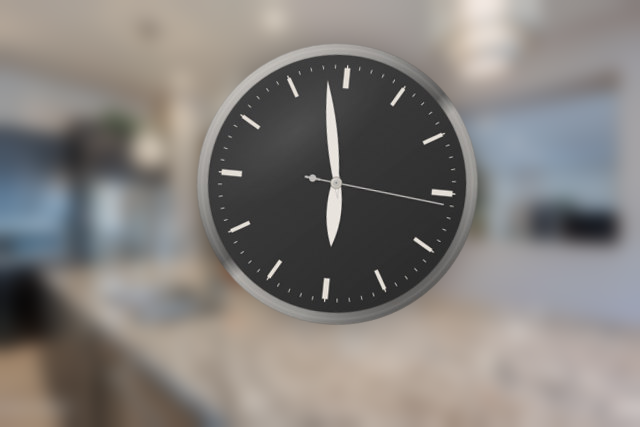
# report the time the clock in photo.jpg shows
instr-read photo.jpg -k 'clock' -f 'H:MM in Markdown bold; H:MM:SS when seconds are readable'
**5:58:16**
